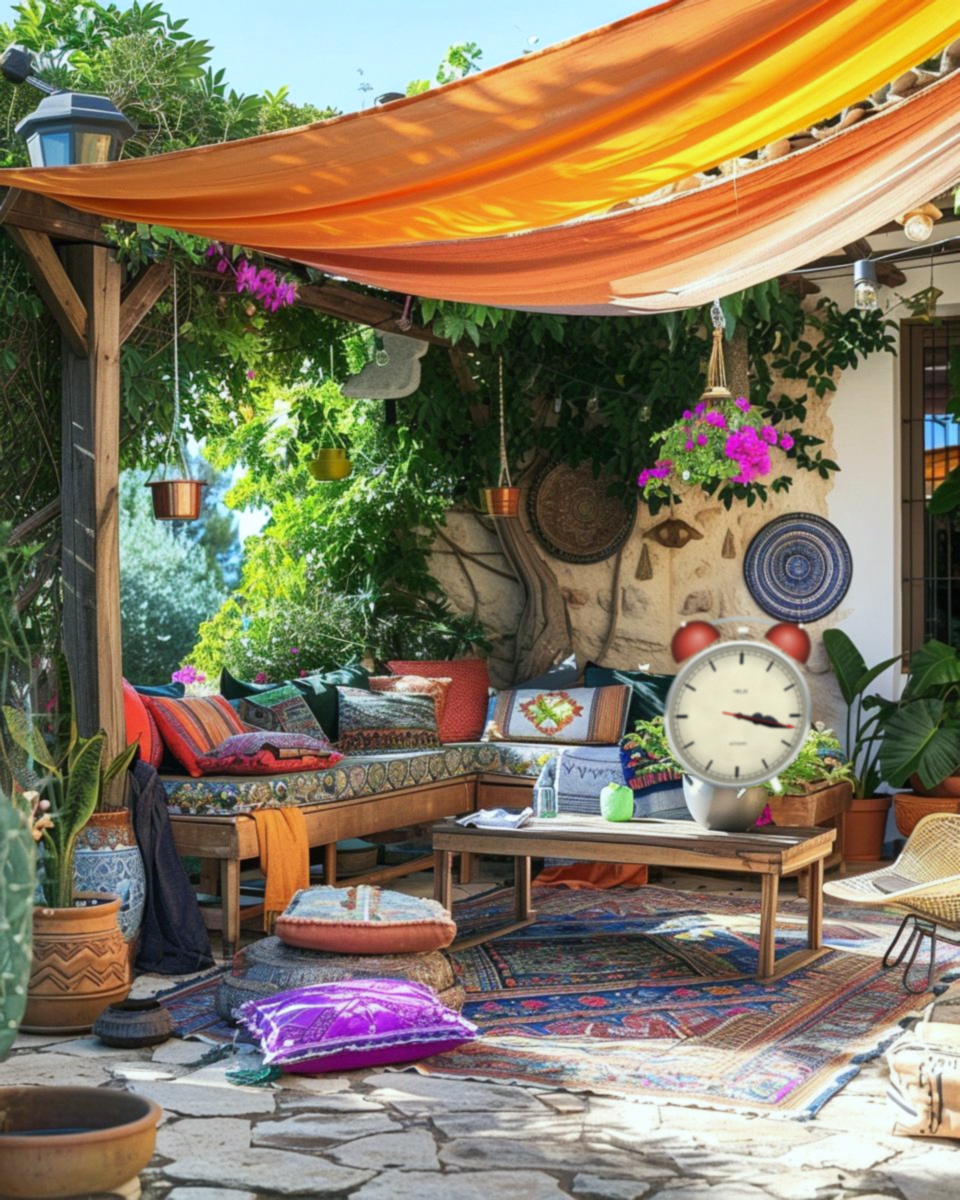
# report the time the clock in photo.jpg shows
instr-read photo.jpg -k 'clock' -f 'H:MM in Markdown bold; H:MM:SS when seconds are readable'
**3:17:17**
